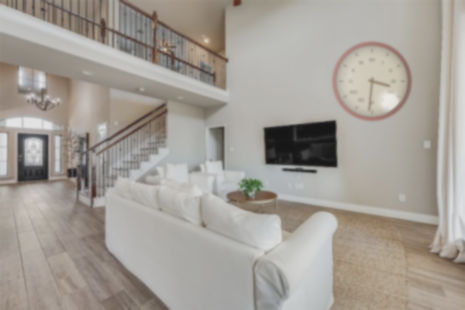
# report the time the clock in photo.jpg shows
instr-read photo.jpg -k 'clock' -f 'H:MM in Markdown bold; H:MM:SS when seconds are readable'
**3:31**
